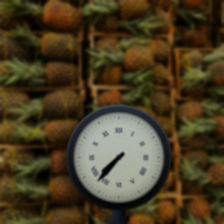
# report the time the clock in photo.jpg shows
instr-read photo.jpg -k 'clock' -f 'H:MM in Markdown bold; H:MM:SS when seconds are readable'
**7:37**
